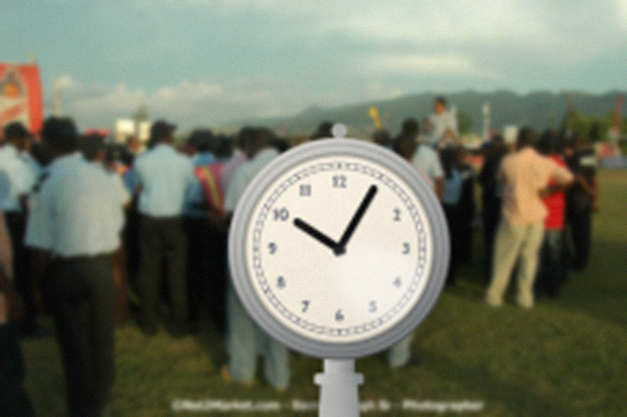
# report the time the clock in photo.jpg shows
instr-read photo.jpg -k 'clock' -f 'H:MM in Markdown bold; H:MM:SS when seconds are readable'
**10:05**
